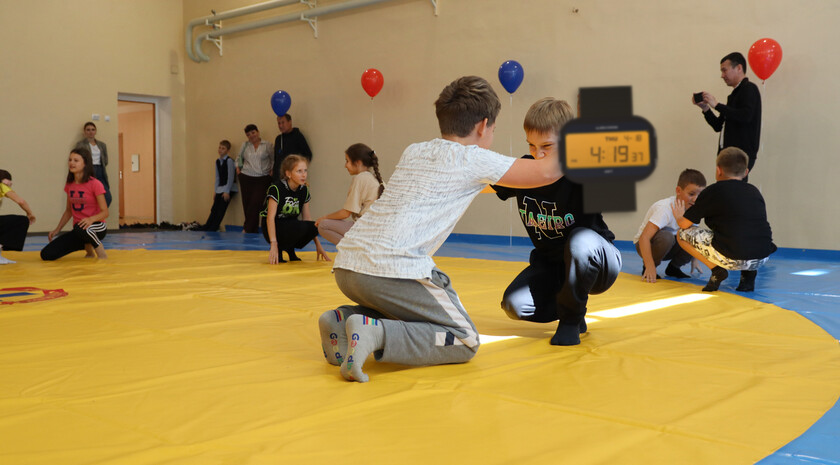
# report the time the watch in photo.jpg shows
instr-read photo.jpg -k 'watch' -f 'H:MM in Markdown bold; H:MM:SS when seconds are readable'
**4:19**
